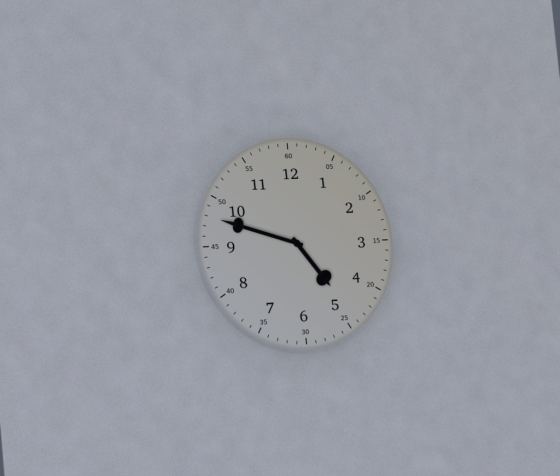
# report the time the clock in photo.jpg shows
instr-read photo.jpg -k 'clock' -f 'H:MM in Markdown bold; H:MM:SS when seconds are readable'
**4:48**
